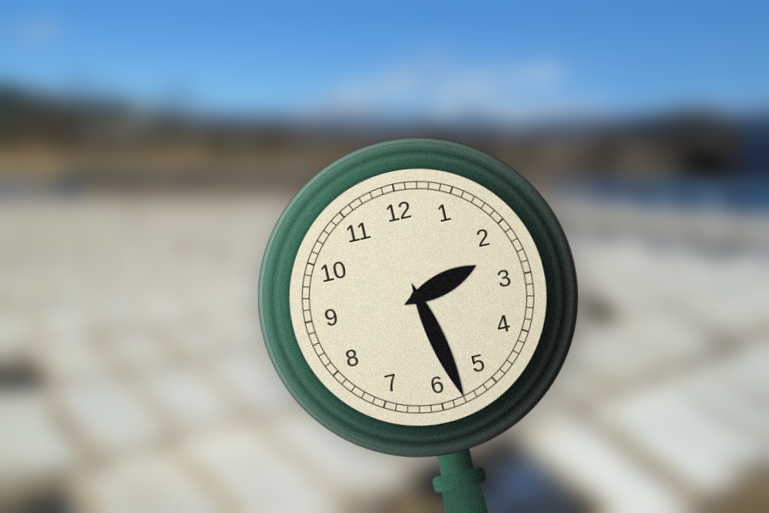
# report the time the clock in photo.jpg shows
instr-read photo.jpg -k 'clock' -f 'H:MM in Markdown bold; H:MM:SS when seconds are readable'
**2:28**
